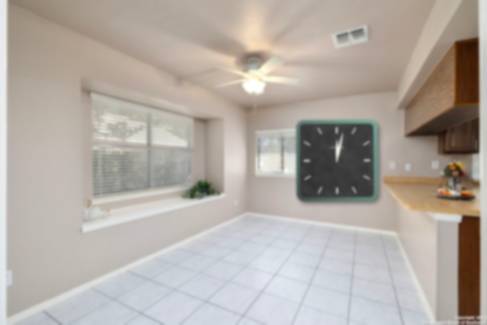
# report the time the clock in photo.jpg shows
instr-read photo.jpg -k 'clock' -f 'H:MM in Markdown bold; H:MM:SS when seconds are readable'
**12:02**
